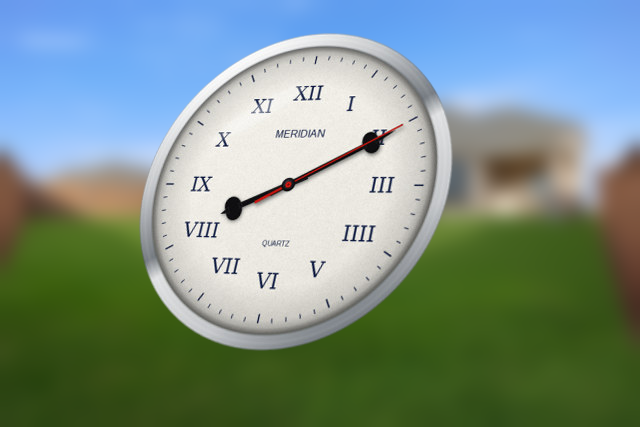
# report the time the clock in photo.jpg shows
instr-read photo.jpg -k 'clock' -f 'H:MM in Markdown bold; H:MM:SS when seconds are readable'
**8:10:10**
